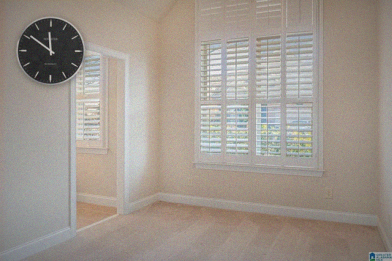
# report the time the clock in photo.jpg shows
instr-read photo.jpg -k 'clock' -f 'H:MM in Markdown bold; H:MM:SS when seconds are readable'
**11:51**
